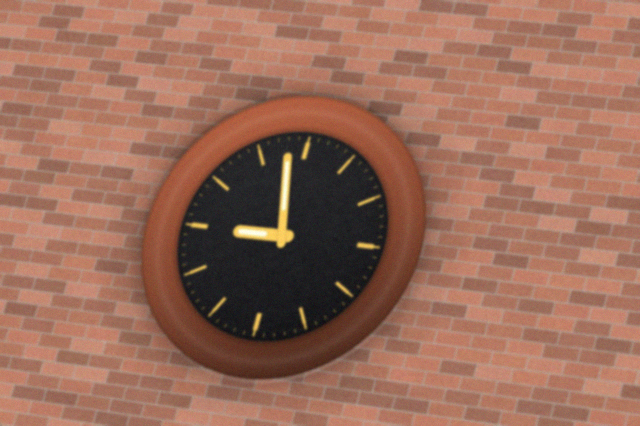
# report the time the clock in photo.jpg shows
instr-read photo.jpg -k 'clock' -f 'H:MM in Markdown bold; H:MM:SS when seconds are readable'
**8:58**
